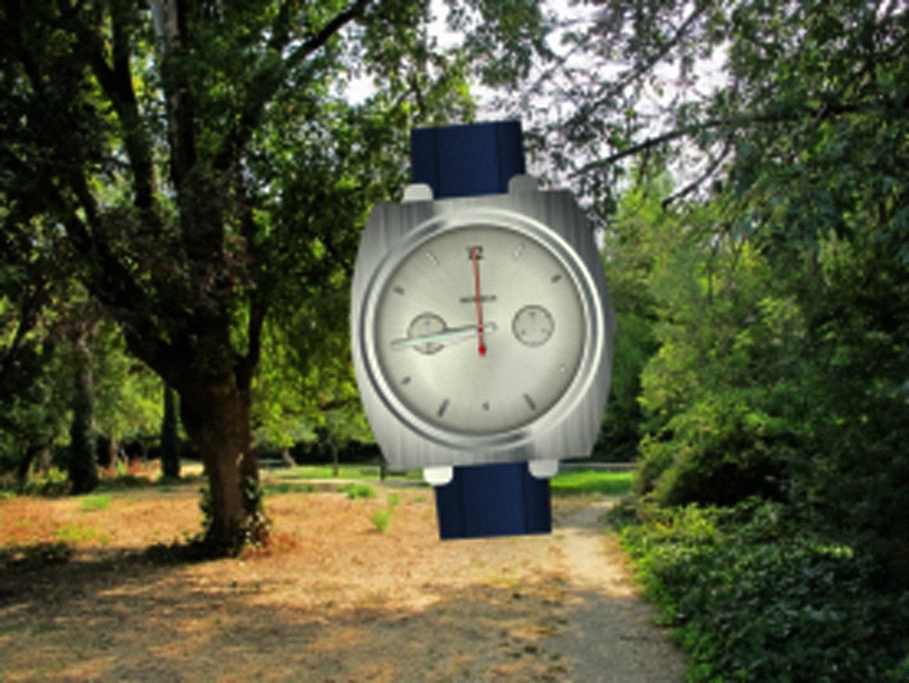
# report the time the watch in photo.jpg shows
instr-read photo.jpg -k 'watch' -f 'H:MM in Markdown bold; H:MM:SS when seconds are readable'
**8:44**
